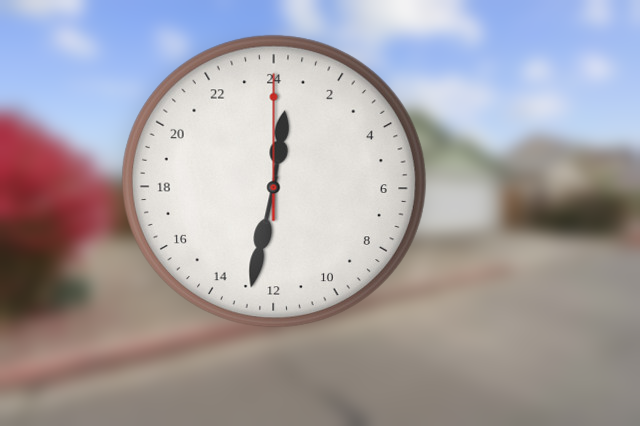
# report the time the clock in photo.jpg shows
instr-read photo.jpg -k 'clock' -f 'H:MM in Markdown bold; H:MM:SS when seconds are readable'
**0:32:00**
